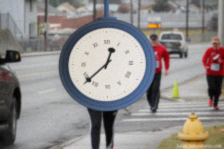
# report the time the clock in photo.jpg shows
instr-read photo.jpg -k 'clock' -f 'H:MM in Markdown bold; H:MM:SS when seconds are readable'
**12:38**
